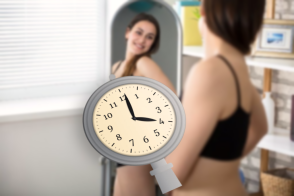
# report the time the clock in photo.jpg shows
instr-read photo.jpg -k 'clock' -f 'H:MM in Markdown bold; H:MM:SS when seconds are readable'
**4:01**
